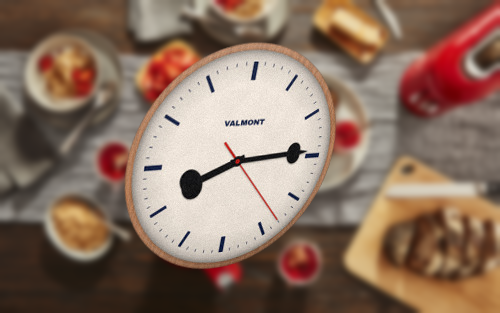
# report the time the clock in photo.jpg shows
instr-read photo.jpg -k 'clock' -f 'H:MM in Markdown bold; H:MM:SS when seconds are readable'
**8:14:23**
